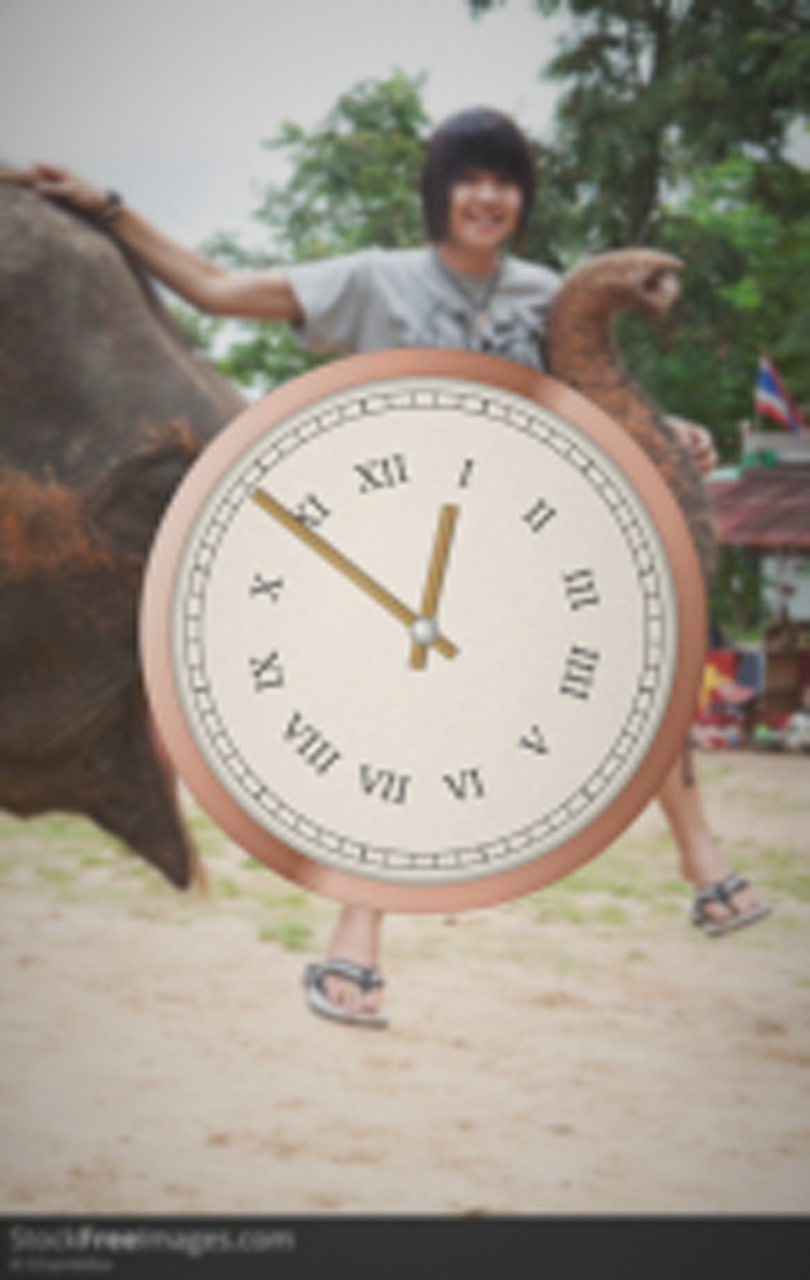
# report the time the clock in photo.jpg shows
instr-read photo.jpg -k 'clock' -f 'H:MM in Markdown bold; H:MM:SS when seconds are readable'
**12:54**
